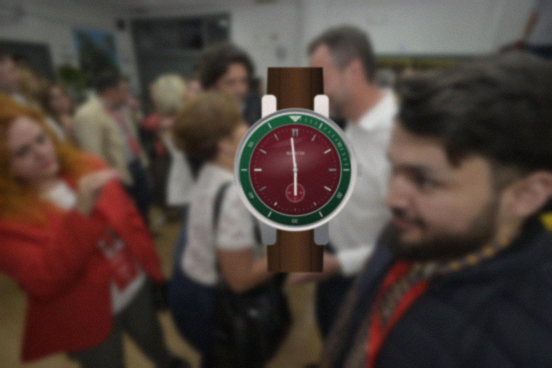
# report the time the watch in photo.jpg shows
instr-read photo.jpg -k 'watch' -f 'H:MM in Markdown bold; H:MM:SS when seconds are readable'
**5:59**
